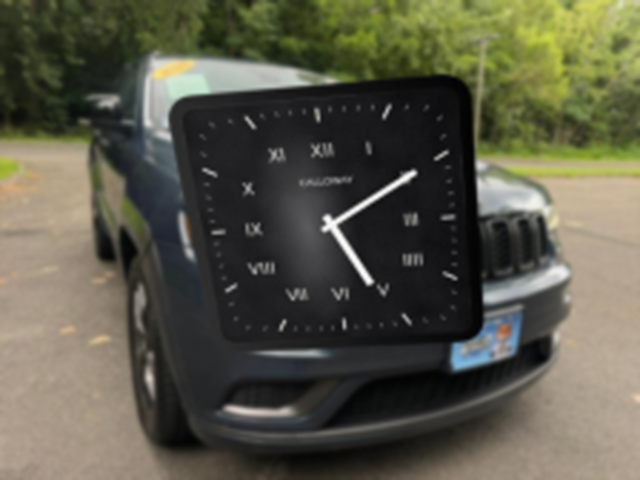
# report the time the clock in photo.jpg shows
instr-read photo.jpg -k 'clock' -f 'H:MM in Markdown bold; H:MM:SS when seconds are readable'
**5:10**
